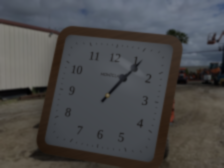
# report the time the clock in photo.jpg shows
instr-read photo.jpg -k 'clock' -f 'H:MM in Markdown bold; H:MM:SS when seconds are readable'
**1:06**
